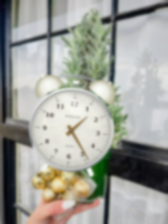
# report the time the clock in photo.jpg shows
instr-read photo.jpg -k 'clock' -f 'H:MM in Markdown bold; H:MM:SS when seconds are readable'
**1:24**
